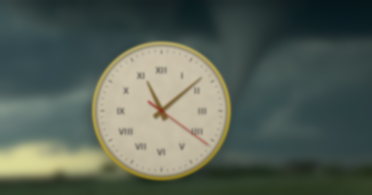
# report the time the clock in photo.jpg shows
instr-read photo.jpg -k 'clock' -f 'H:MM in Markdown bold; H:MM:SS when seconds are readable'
**11:08:21**
